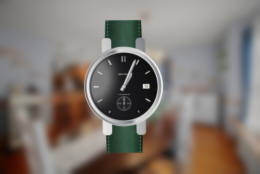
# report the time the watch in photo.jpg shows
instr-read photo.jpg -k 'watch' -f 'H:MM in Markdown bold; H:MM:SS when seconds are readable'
**1:04**
